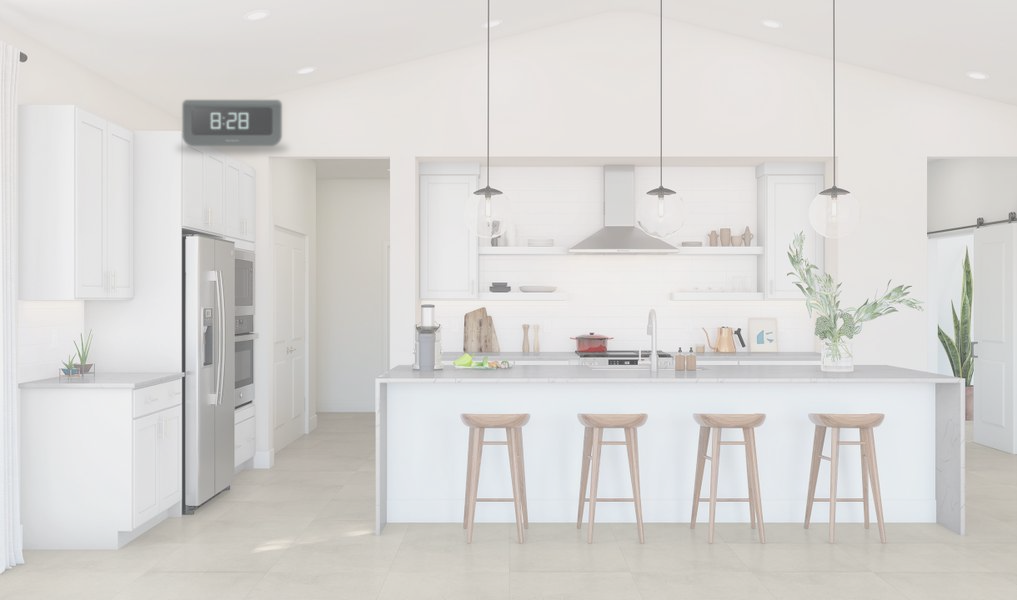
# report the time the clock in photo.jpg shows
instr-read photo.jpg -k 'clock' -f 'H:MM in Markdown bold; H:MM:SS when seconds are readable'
**8:28**
